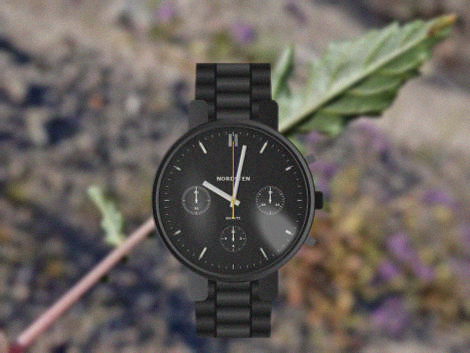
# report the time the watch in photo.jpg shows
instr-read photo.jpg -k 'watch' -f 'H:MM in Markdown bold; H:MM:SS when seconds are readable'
**10:02**
